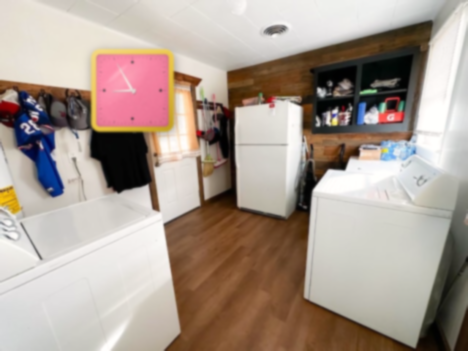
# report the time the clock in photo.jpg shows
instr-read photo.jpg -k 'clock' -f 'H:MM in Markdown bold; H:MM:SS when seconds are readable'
**8:55**
